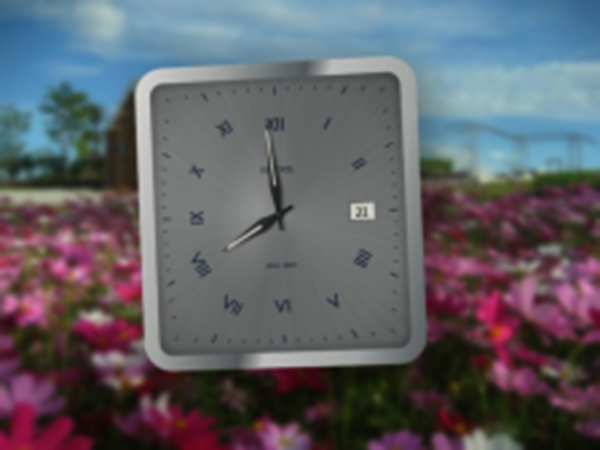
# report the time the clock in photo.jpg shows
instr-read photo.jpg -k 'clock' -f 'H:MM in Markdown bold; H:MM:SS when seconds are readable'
**7:59**
